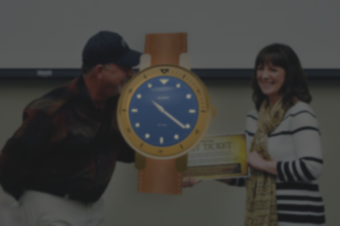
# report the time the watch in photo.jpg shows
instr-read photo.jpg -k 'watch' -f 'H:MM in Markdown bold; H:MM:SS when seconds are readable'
**10:21**
